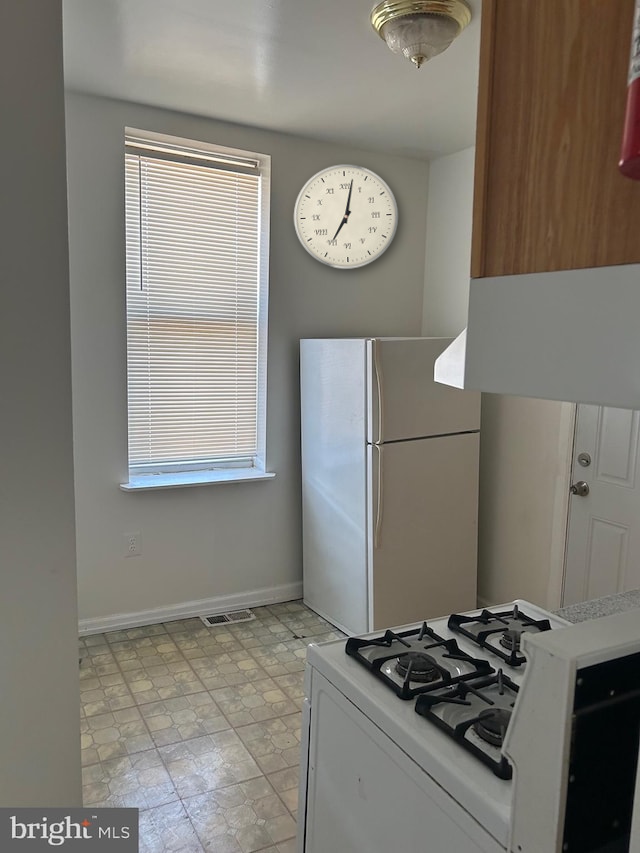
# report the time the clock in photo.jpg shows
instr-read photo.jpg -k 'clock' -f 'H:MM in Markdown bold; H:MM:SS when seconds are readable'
**7:02**
